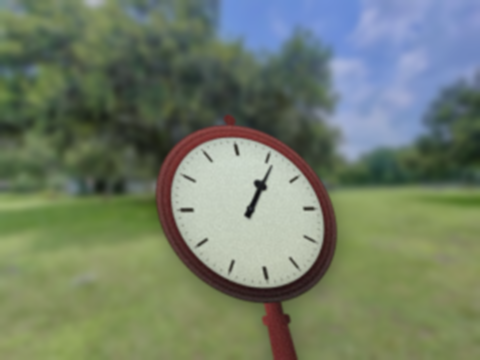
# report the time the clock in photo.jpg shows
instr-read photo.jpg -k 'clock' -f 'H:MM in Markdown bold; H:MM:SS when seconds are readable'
**1:06**
